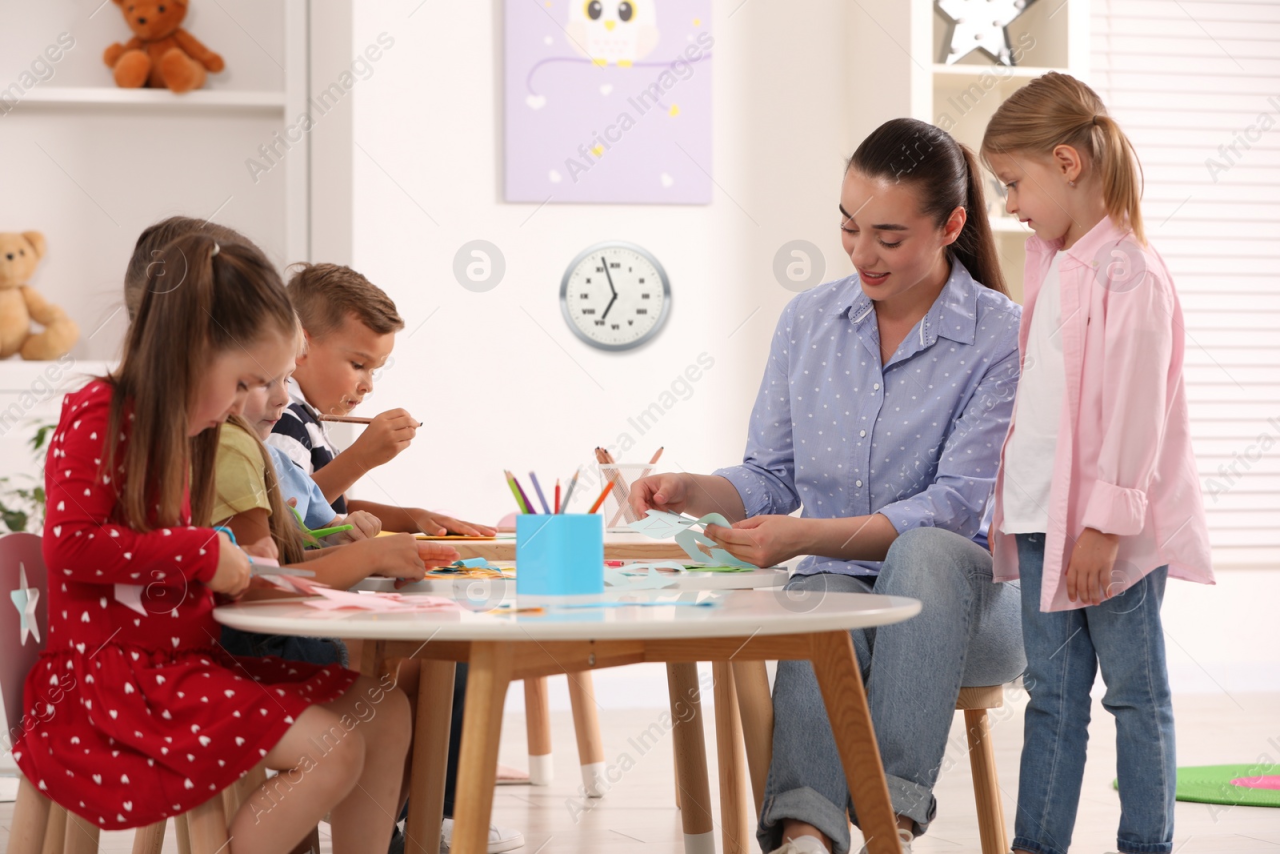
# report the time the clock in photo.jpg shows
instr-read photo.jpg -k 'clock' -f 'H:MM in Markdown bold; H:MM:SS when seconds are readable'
**6:57**
